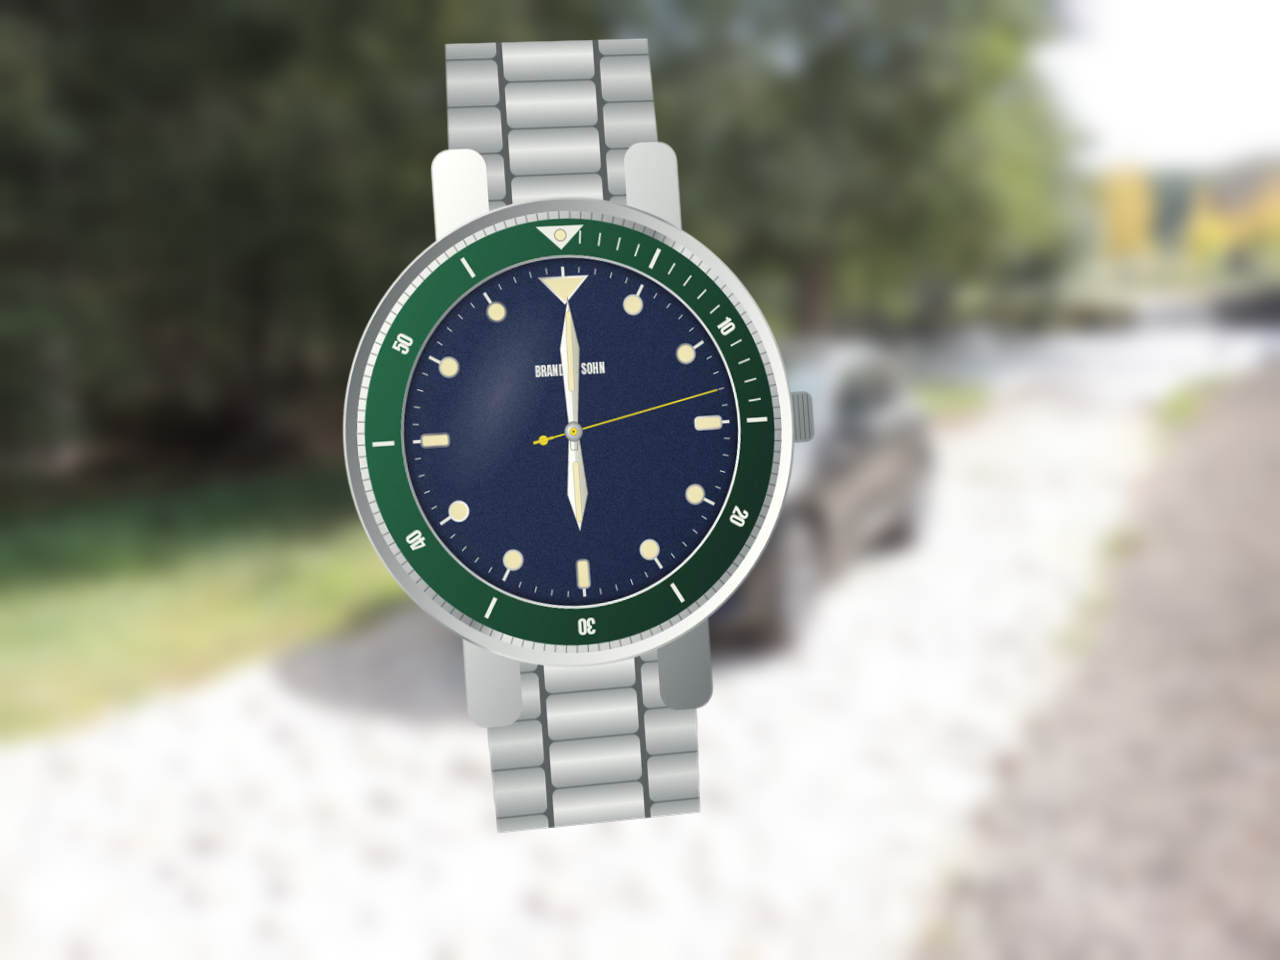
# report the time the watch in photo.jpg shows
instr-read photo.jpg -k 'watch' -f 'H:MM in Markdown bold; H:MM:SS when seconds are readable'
**6:00:13**
